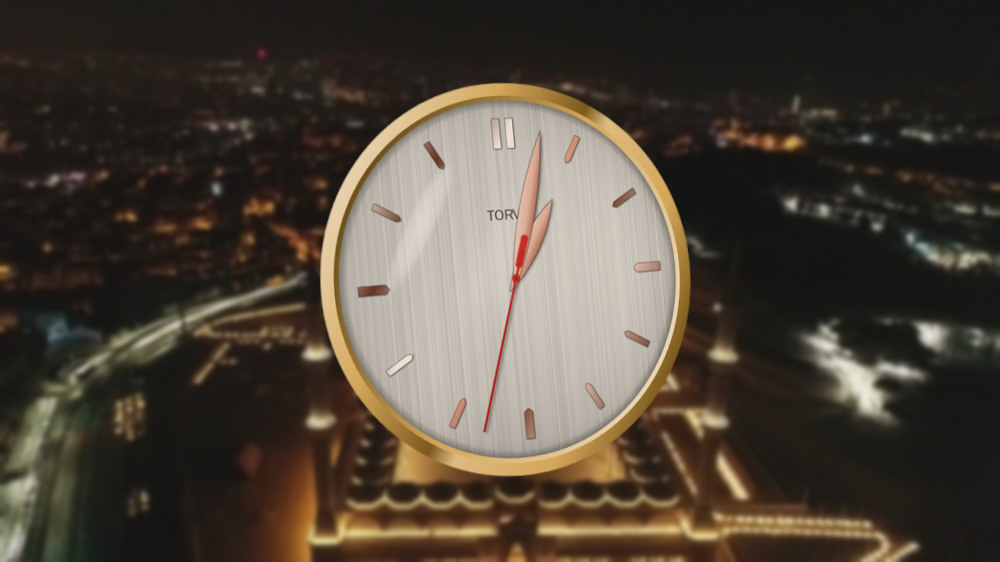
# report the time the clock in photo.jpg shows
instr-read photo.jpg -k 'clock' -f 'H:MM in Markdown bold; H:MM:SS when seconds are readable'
**1:02:33**
